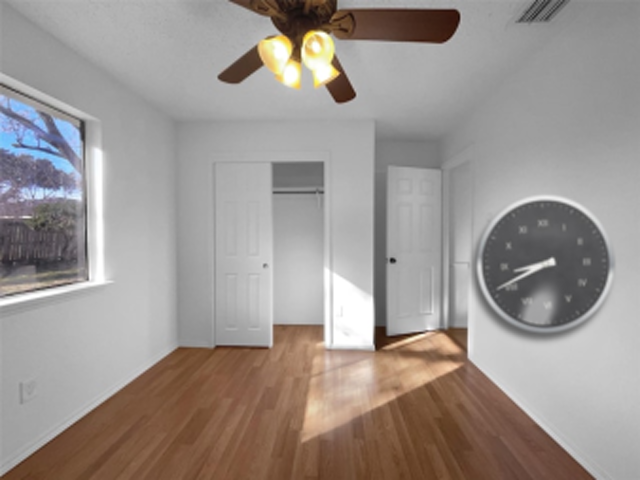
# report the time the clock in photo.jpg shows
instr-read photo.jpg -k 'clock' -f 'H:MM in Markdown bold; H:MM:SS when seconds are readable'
**8:41**
